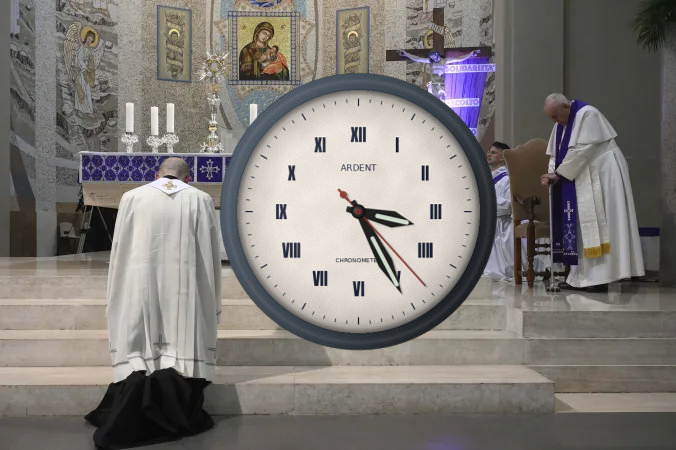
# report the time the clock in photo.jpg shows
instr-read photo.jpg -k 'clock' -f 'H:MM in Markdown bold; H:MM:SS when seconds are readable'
**3:25:23**
